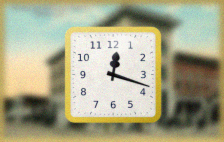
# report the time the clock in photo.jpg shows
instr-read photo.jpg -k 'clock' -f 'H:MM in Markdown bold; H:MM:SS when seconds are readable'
**12:18**
